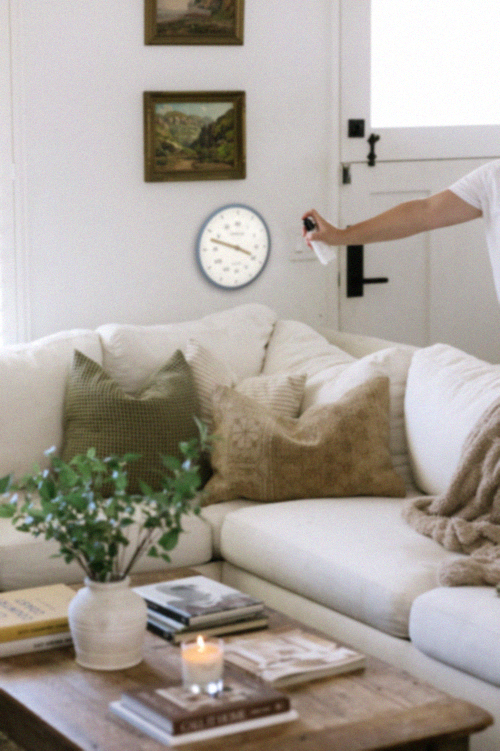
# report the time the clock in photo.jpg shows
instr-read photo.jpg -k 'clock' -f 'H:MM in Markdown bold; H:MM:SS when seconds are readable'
**3:48**
